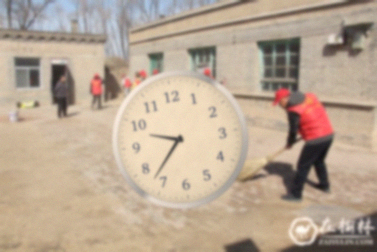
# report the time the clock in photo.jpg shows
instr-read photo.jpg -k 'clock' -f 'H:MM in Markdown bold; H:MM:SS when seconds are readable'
**9:37**
